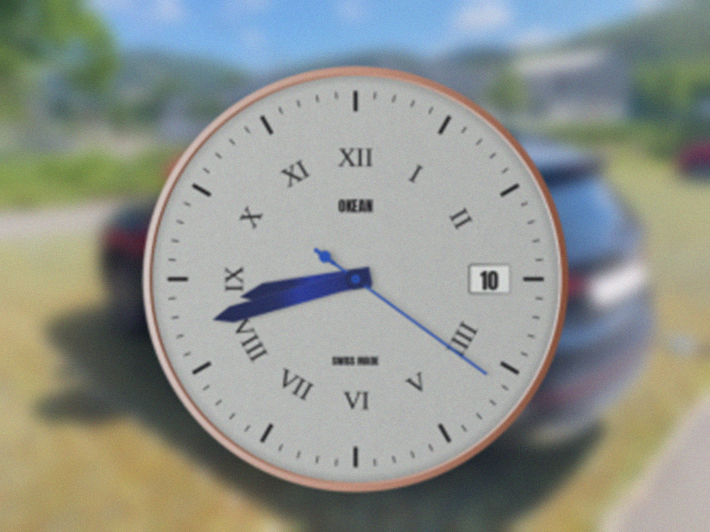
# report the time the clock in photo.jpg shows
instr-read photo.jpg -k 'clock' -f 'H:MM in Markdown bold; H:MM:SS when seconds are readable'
**8:42:21**
